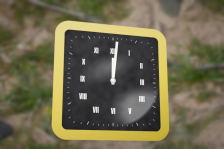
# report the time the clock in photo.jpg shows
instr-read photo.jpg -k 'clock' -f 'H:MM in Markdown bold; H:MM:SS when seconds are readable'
**12:01**
